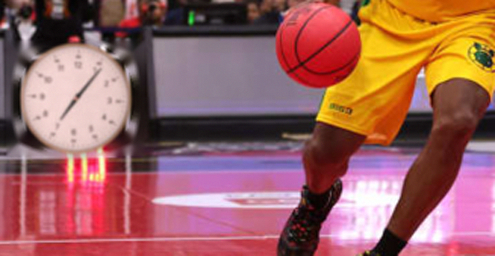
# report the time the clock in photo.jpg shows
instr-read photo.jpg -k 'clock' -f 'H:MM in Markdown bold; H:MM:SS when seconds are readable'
**7:06**
